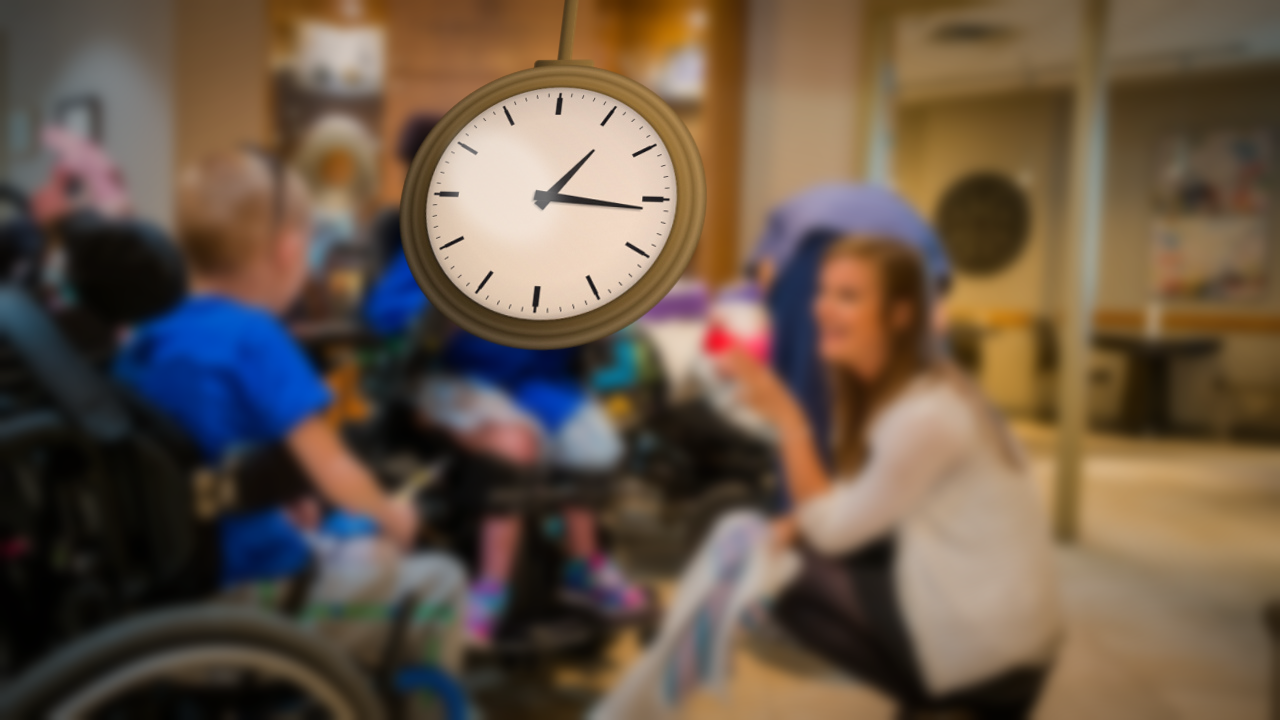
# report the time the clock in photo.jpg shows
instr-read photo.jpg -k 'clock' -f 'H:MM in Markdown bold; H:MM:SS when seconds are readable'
**1:16**
